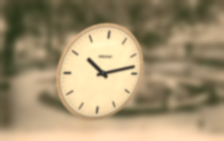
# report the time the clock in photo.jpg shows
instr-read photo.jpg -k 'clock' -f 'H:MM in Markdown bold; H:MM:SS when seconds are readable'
**10:13**
